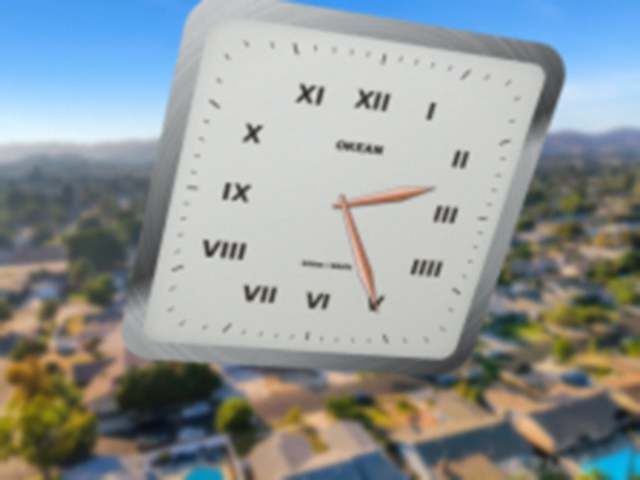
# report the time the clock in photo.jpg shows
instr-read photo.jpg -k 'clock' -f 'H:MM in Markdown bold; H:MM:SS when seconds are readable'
**2:25**
